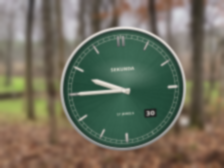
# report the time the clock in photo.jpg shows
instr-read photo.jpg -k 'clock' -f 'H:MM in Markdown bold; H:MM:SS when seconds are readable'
**9:45**
